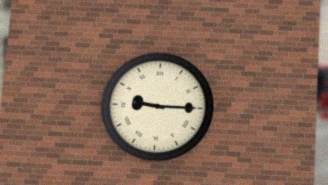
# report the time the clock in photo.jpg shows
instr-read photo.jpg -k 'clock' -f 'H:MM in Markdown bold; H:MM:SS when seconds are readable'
**9:15**
